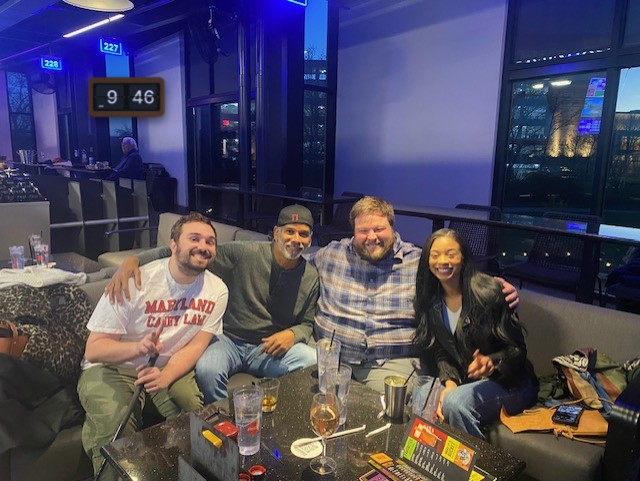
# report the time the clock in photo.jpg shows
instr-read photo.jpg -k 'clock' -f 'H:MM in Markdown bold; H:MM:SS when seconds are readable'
**9:46**
